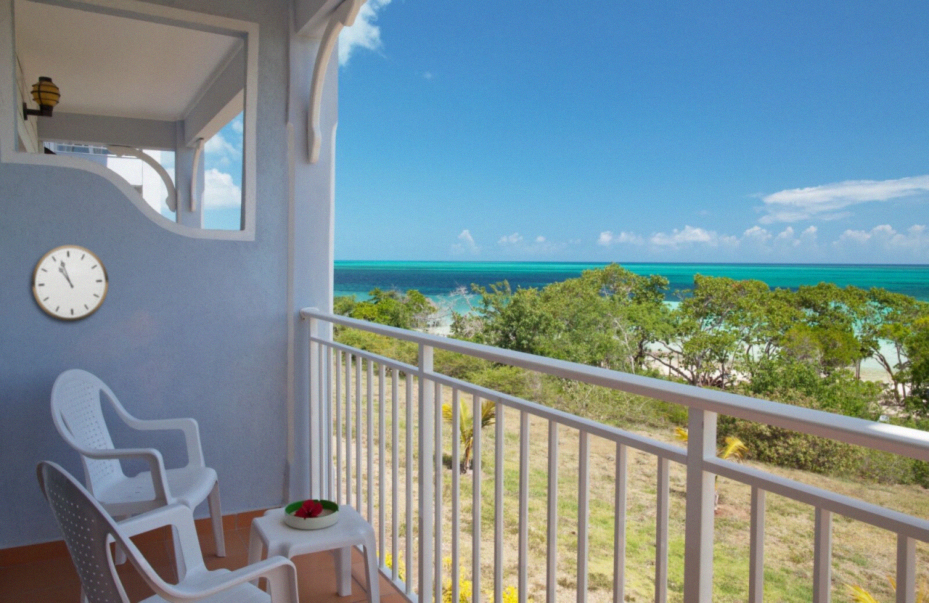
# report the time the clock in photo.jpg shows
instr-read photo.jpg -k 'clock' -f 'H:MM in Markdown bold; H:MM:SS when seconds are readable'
**10:57**
